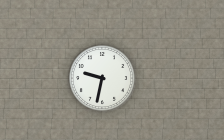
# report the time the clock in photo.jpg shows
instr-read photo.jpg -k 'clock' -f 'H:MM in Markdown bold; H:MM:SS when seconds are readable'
**9:32**
